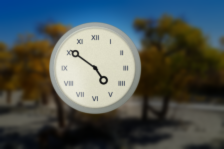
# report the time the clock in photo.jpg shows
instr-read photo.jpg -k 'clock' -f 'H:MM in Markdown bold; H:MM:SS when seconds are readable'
**4:51**
